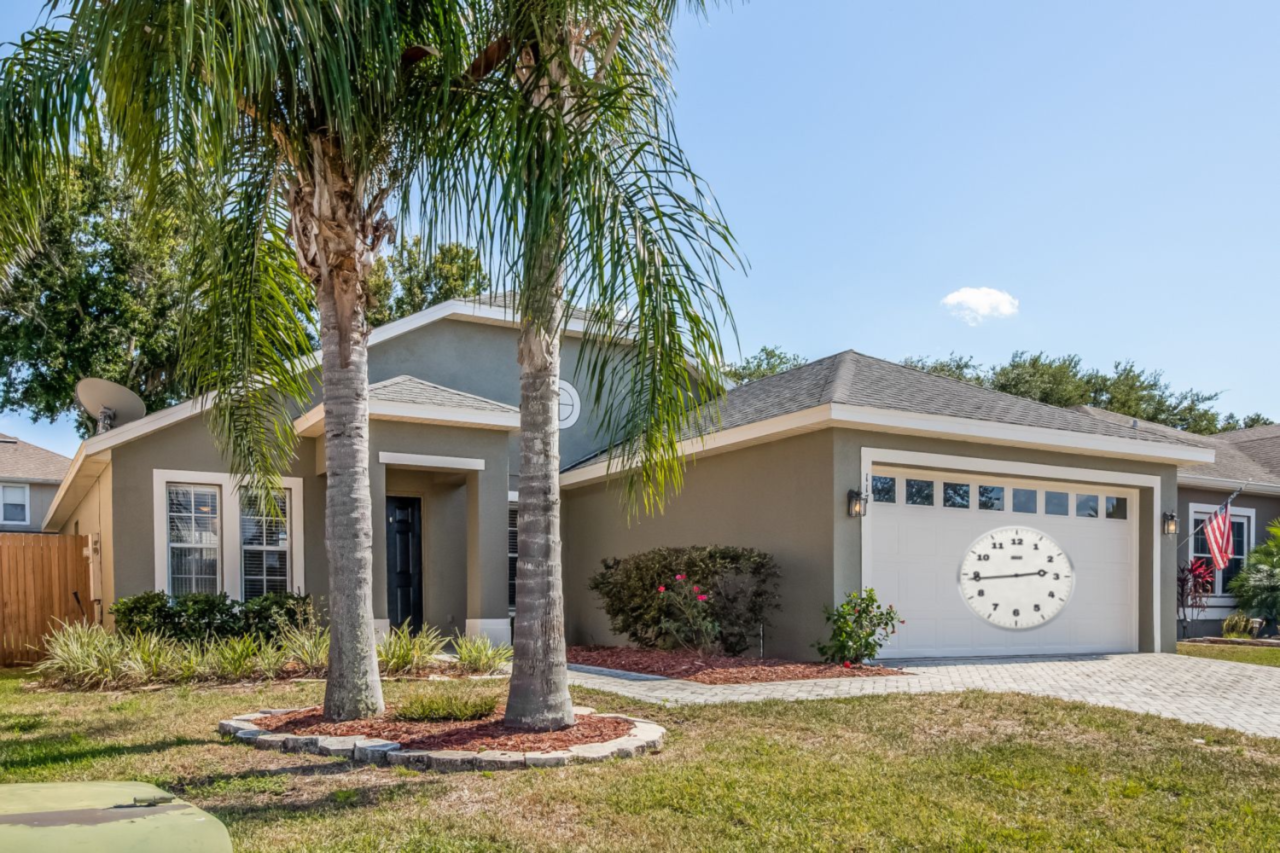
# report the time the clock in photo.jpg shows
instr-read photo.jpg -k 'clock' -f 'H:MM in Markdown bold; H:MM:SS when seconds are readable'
**2:44**
